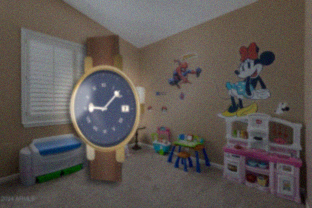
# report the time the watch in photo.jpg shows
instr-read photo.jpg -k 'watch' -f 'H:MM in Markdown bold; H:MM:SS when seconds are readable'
**9:08**
